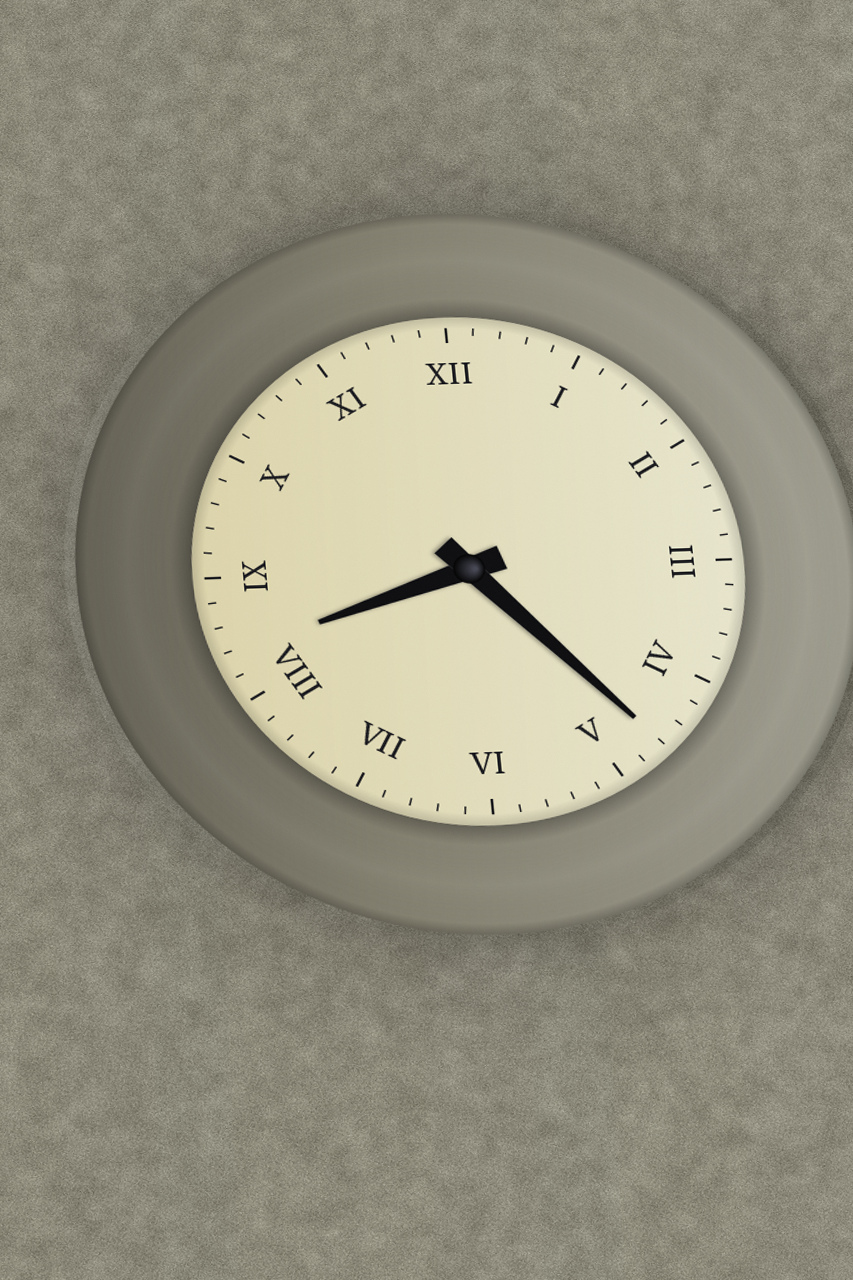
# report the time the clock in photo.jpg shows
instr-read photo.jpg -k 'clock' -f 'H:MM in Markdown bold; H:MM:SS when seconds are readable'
**8:23**
